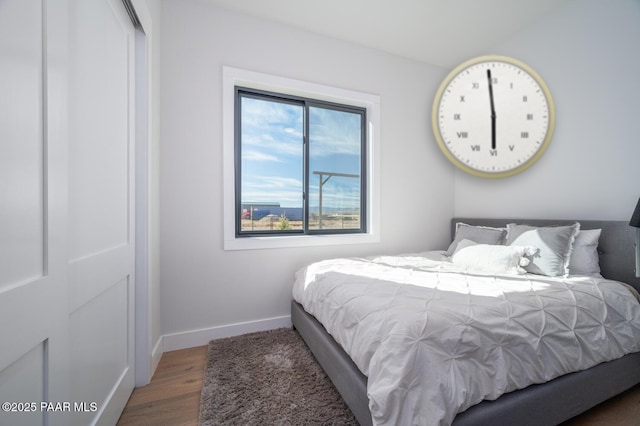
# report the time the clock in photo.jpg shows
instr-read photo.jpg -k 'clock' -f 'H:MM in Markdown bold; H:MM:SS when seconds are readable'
**5:59**
